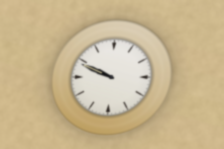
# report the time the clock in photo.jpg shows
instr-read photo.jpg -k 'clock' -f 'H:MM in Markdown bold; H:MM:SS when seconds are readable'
**9:49**
